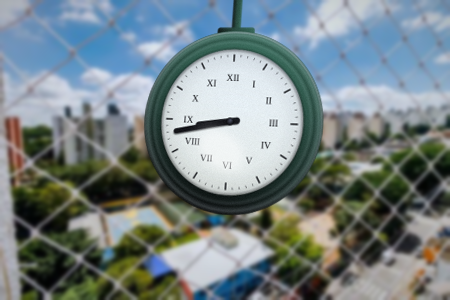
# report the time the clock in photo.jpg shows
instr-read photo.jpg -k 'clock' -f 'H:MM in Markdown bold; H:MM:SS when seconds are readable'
**8:43**
